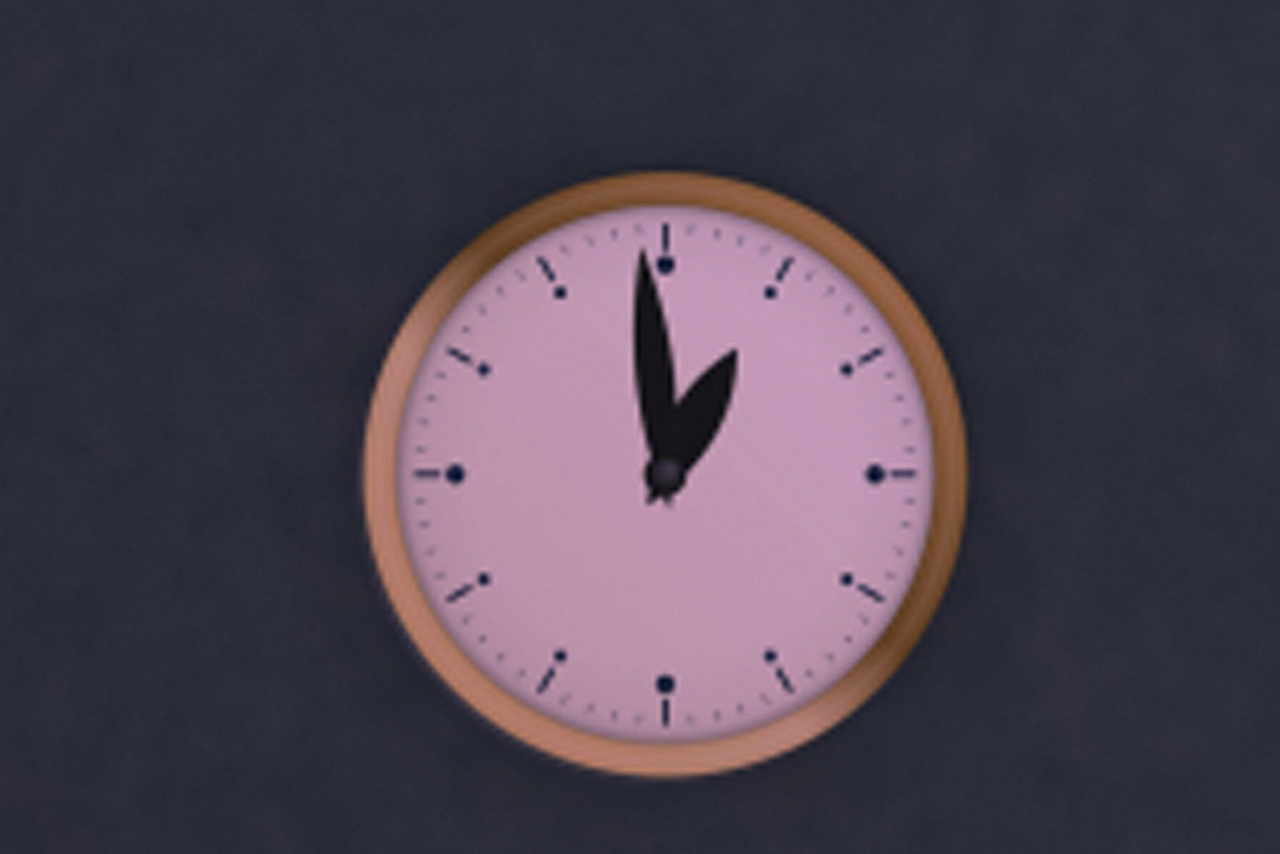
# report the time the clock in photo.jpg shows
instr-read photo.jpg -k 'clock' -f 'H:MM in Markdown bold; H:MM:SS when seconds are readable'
**12:59**
